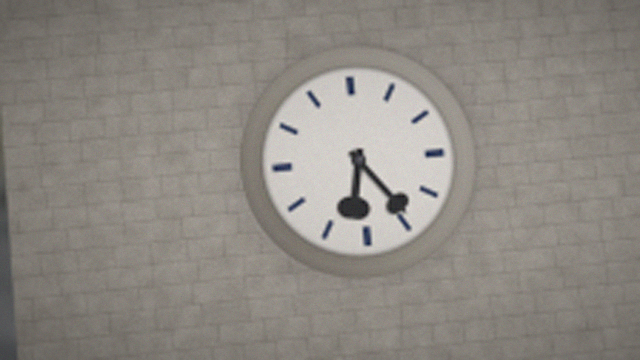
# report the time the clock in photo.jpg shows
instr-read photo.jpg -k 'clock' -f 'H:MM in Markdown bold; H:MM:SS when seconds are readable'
**6:24**
